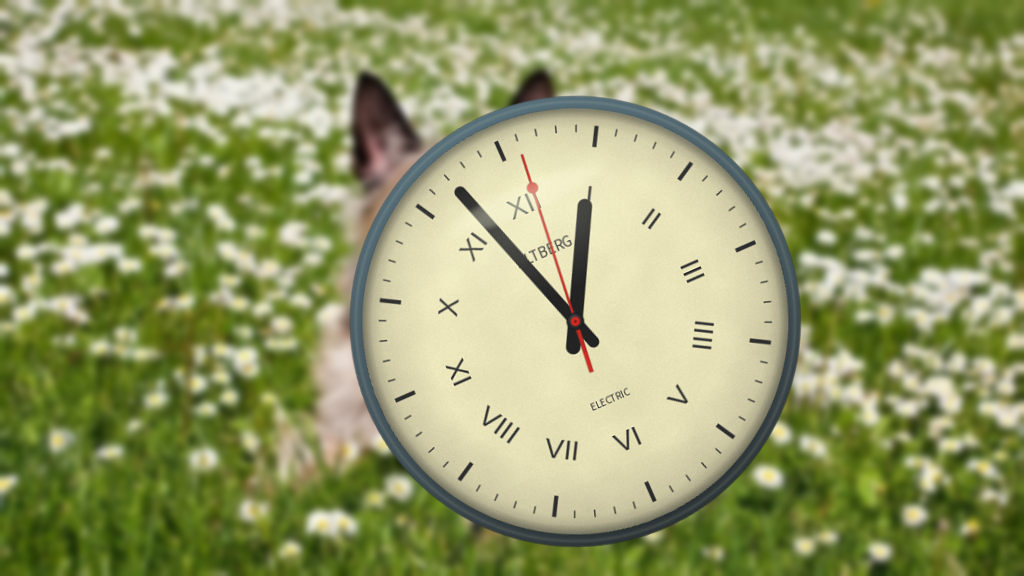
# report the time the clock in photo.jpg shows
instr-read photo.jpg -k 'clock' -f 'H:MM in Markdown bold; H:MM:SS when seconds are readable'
**12:57:01**
